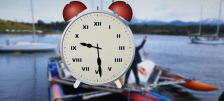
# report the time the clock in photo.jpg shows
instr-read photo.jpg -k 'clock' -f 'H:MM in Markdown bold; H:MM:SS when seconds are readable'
**9:29**
